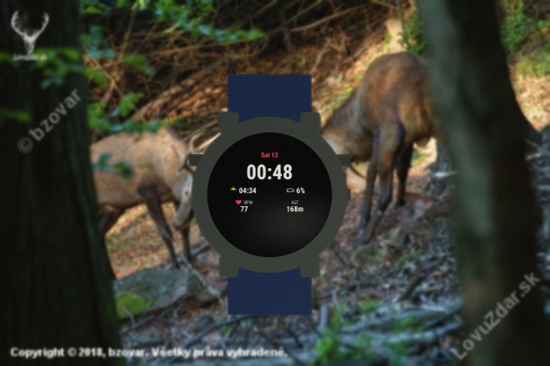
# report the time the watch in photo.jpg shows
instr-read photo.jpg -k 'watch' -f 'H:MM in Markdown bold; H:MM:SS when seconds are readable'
**0:48**
